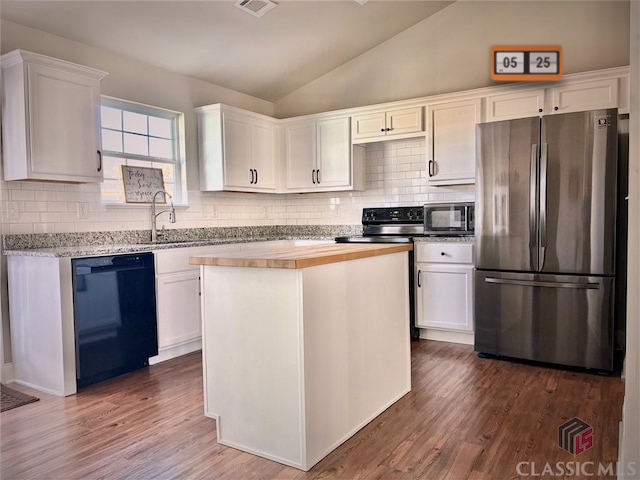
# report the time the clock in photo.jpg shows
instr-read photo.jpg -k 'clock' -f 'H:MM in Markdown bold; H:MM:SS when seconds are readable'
**5:25**
